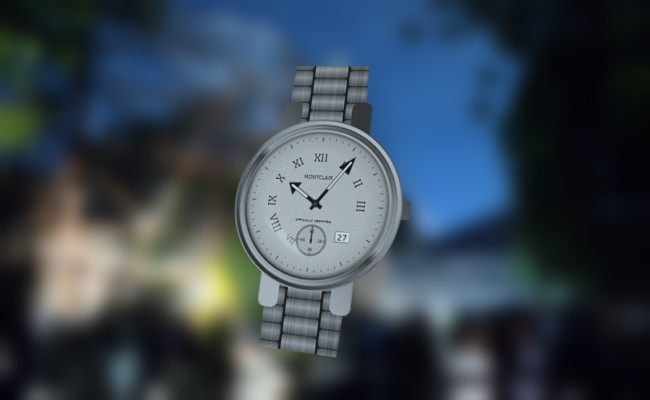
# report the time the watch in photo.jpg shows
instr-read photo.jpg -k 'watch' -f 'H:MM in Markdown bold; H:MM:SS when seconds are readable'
**10:06**
